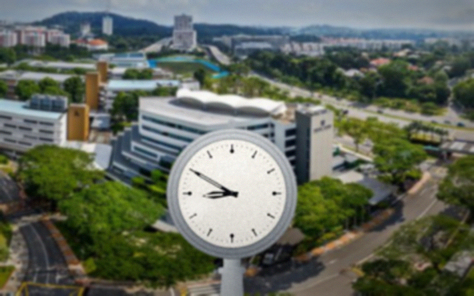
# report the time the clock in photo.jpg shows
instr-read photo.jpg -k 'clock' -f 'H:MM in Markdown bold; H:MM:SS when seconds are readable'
**8:50**
